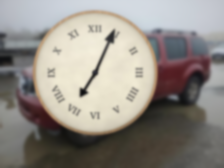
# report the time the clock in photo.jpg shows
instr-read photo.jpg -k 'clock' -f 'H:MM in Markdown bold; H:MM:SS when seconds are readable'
**7:04**
